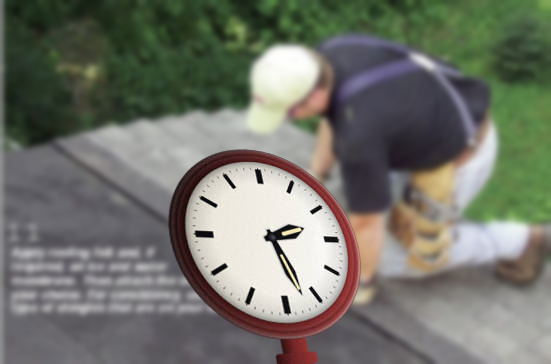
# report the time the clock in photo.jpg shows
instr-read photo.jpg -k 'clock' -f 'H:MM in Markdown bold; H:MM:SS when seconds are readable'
**2:27**
